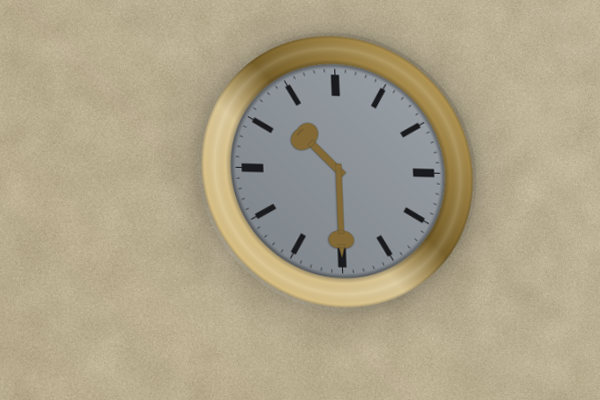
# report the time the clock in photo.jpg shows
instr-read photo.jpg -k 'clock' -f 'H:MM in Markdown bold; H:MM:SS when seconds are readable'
**10:30**
